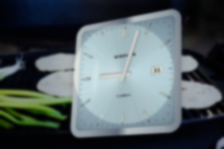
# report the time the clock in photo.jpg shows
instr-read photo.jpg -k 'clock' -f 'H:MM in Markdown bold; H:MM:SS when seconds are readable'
**9:03**
